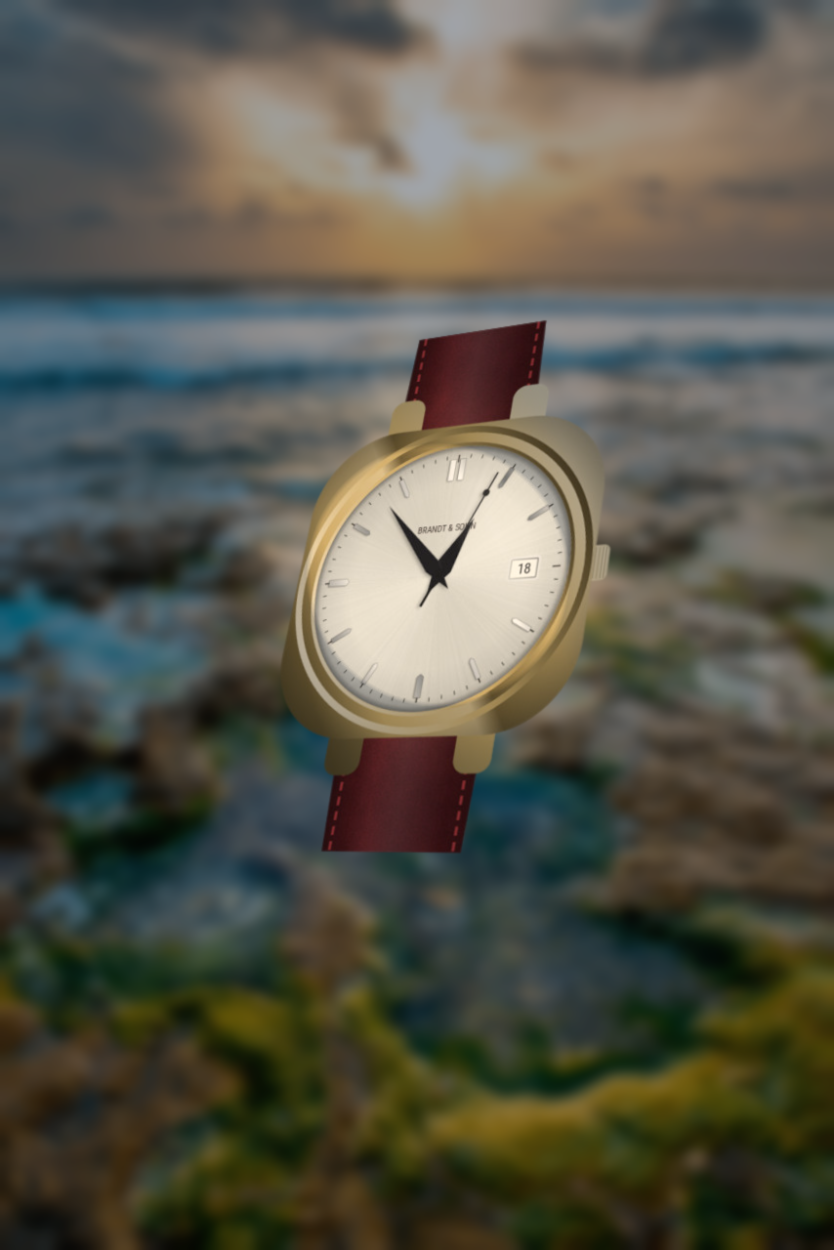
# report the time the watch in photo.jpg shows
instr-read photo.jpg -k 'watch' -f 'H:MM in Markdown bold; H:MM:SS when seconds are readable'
**12:53:04**
